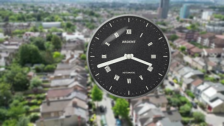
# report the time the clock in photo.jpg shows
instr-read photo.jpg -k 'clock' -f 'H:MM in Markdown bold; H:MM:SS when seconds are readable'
**3:42**
